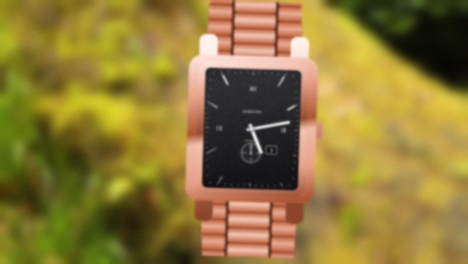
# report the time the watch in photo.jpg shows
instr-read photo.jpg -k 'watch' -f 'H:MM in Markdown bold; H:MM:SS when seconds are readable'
**5:13**
